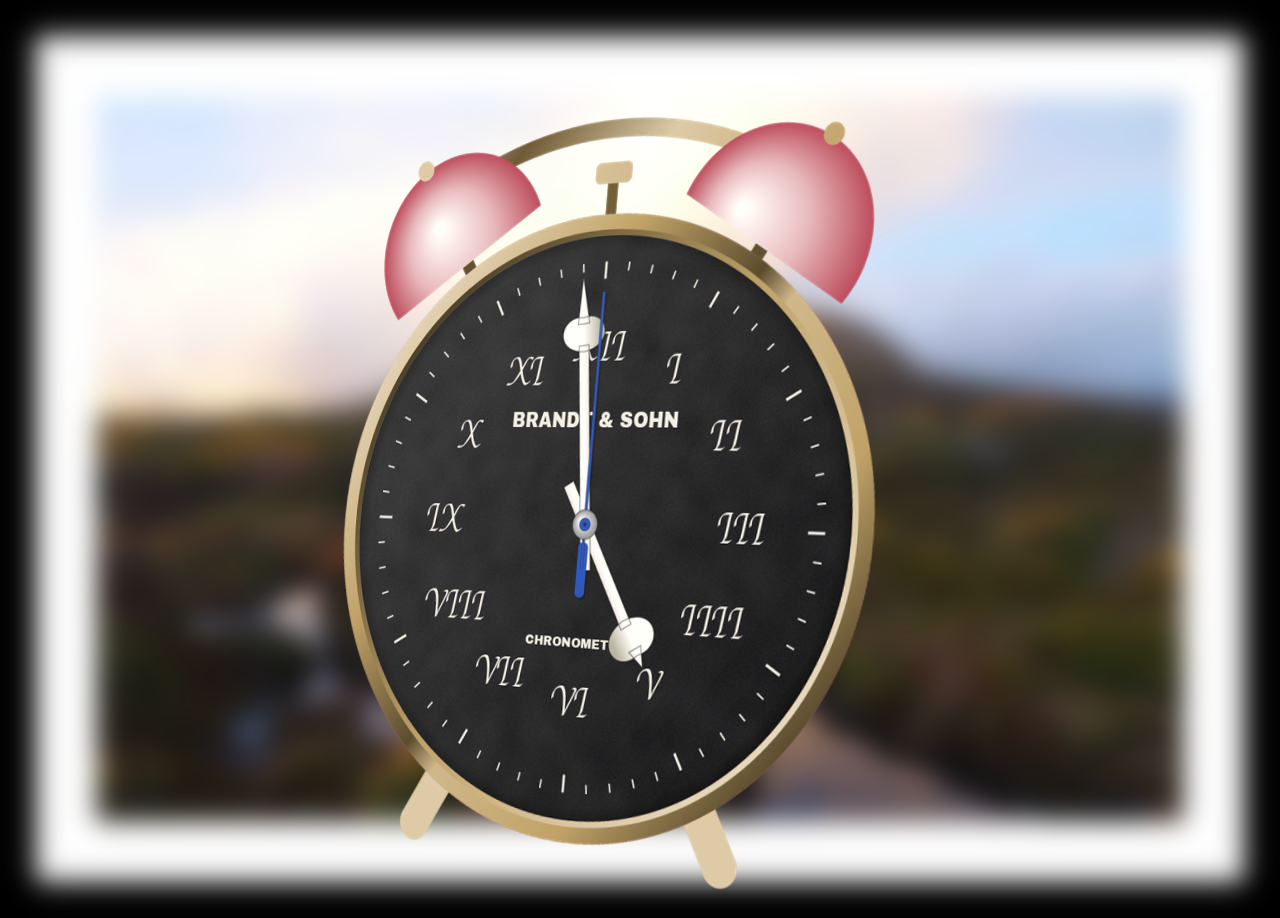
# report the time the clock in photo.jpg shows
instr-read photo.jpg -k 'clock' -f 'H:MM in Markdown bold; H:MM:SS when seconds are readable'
**4:59:00**
